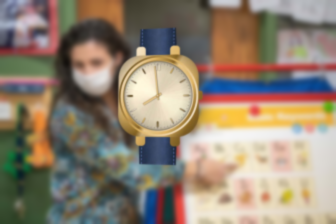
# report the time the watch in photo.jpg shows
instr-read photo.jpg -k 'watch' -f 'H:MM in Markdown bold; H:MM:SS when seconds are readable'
**7:59**
